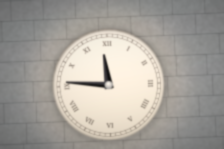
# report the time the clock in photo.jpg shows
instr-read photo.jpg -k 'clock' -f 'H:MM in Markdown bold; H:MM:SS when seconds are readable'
**11:46**
